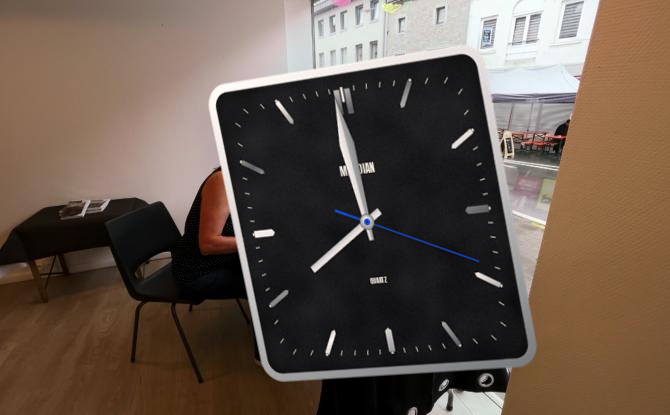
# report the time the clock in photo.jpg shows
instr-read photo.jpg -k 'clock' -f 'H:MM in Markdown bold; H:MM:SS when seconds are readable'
**7:59:19**
